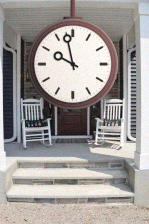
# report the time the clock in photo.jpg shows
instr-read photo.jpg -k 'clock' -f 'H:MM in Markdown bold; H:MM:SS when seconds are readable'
**9:58**
